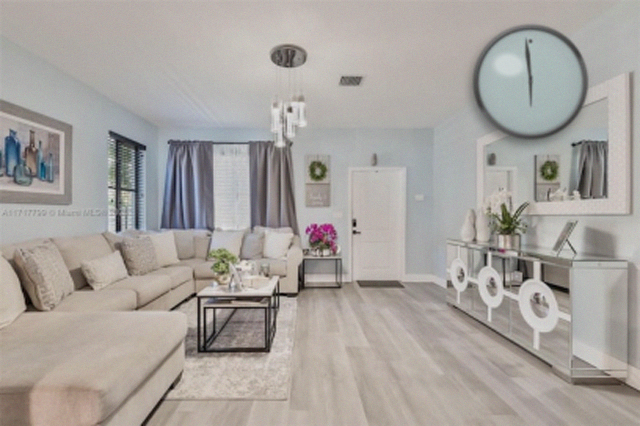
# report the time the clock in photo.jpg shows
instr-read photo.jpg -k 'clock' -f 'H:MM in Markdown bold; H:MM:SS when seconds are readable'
**5:59**
